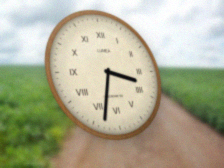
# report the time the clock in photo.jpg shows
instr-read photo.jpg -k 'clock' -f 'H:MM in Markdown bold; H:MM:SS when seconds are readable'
**3:33**
